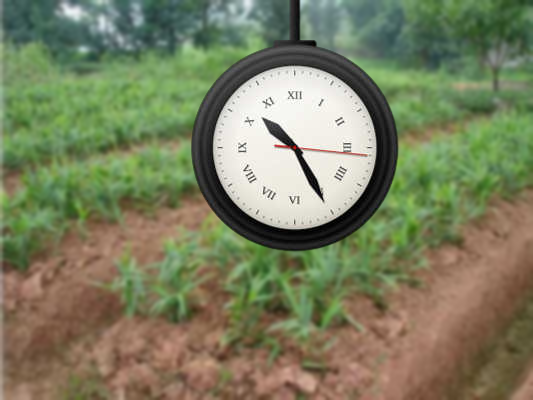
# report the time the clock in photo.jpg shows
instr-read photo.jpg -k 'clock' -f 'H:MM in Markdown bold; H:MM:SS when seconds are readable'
**10:25:16**
